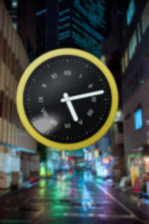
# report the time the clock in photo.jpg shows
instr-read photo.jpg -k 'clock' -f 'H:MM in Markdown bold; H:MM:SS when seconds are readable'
**5:13**
